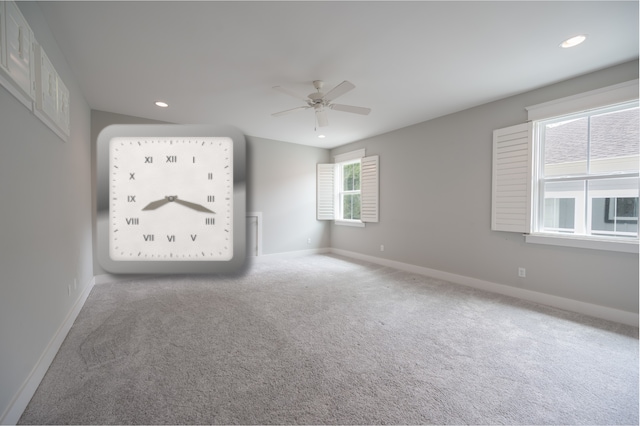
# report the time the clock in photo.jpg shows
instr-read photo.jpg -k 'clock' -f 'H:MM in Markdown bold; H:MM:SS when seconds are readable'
**8:18**
